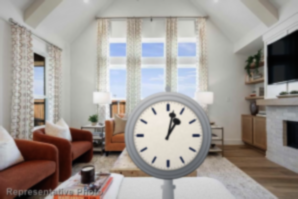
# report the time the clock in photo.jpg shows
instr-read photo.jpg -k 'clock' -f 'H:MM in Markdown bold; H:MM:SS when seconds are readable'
**1:02**
